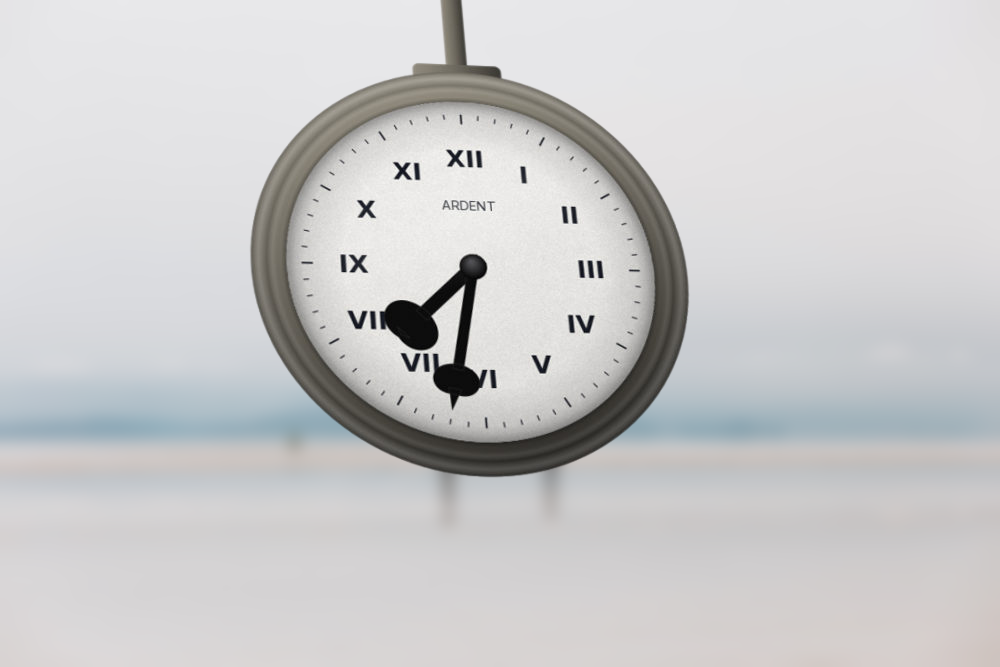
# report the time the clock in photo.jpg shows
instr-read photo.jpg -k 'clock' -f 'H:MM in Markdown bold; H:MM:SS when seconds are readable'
**7:32**
